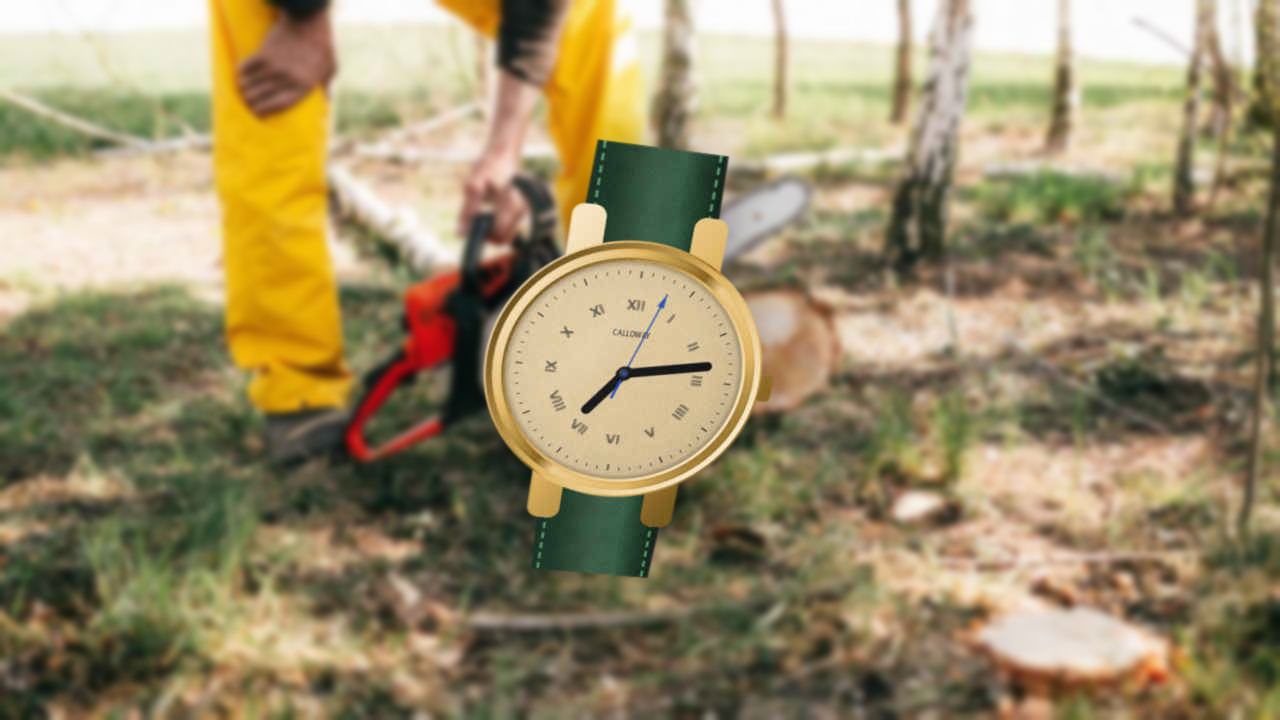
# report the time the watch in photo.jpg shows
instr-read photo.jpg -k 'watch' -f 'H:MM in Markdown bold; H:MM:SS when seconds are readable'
**7:13:03**
